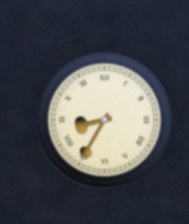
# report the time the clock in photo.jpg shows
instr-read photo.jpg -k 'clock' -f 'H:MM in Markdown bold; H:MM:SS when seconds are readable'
**8:35**
